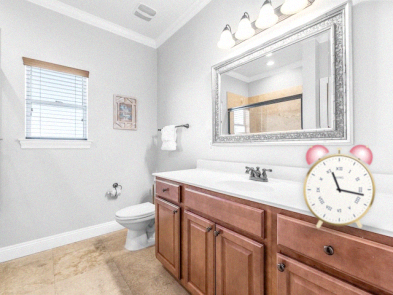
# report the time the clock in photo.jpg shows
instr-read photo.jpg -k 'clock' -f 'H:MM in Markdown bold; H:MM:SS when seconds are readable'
**11:17**
